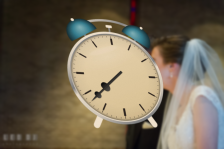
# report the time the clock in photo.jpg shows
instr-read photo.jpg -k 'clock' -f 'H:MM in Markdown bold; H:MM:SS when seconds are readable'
**7:38**
